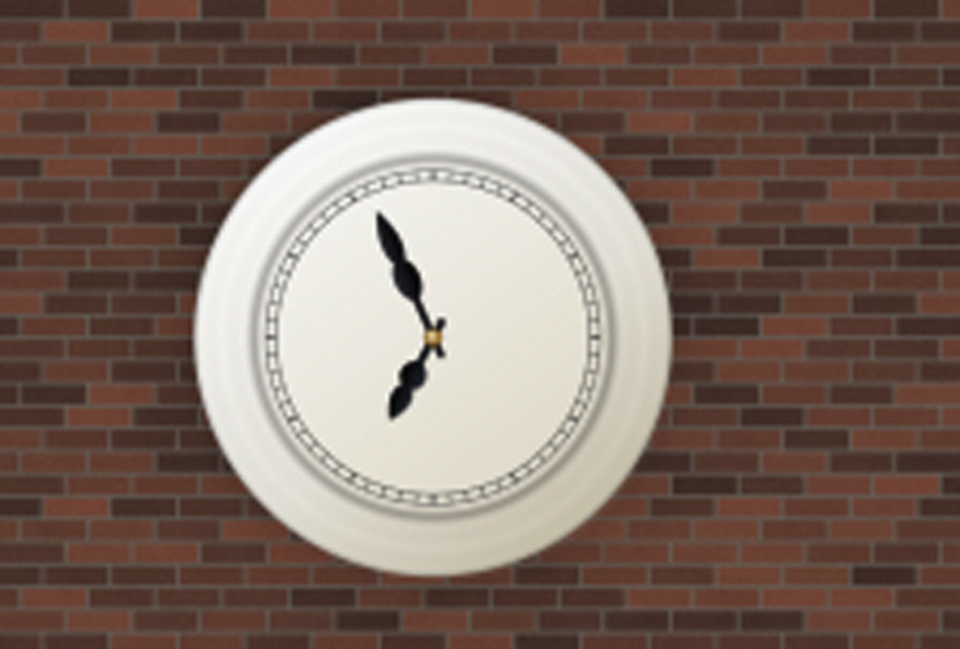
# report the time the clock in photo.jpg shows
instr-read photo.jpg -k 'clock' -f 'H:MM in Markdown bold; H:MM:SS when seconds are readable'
**6:56**
